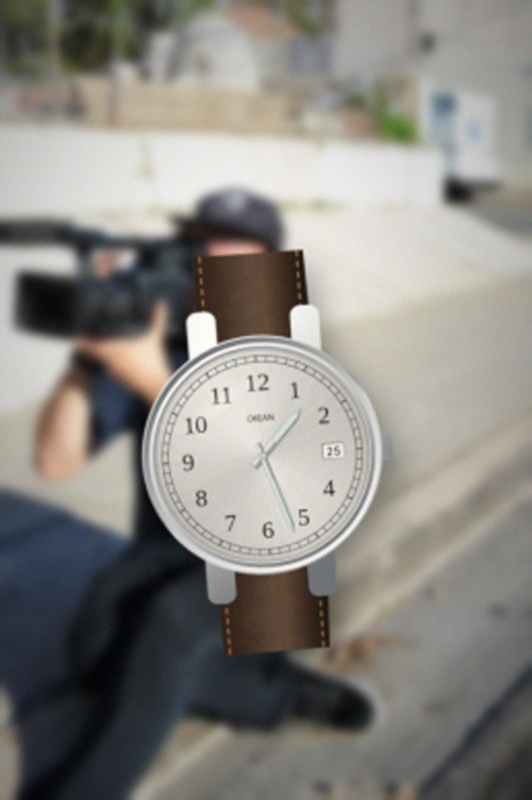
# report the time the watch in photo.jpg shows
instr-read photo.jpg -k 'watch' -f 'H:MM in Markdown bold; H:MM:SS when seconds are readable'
**1:27**
